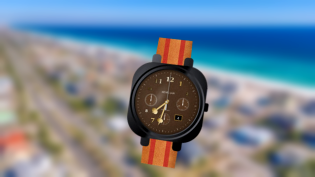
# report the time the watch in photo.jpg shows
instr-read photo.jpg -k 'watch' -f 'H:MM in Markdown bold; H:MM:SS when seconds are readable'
**7:32**
